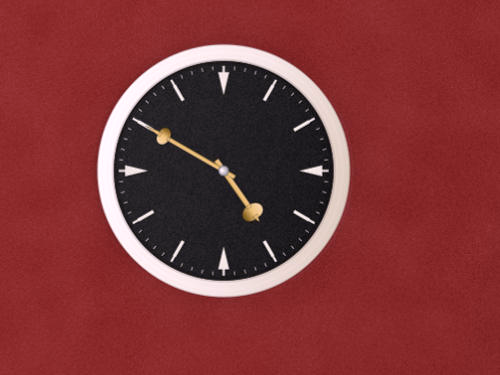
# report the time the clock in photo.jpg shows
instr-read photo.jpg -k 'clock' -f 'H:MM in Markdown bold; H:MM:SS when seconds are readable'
**4:50**
